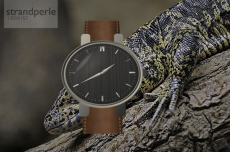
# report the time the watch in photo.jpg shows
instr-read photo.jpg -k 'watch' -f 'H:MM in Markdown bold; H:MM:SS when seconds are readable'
**1:40**
